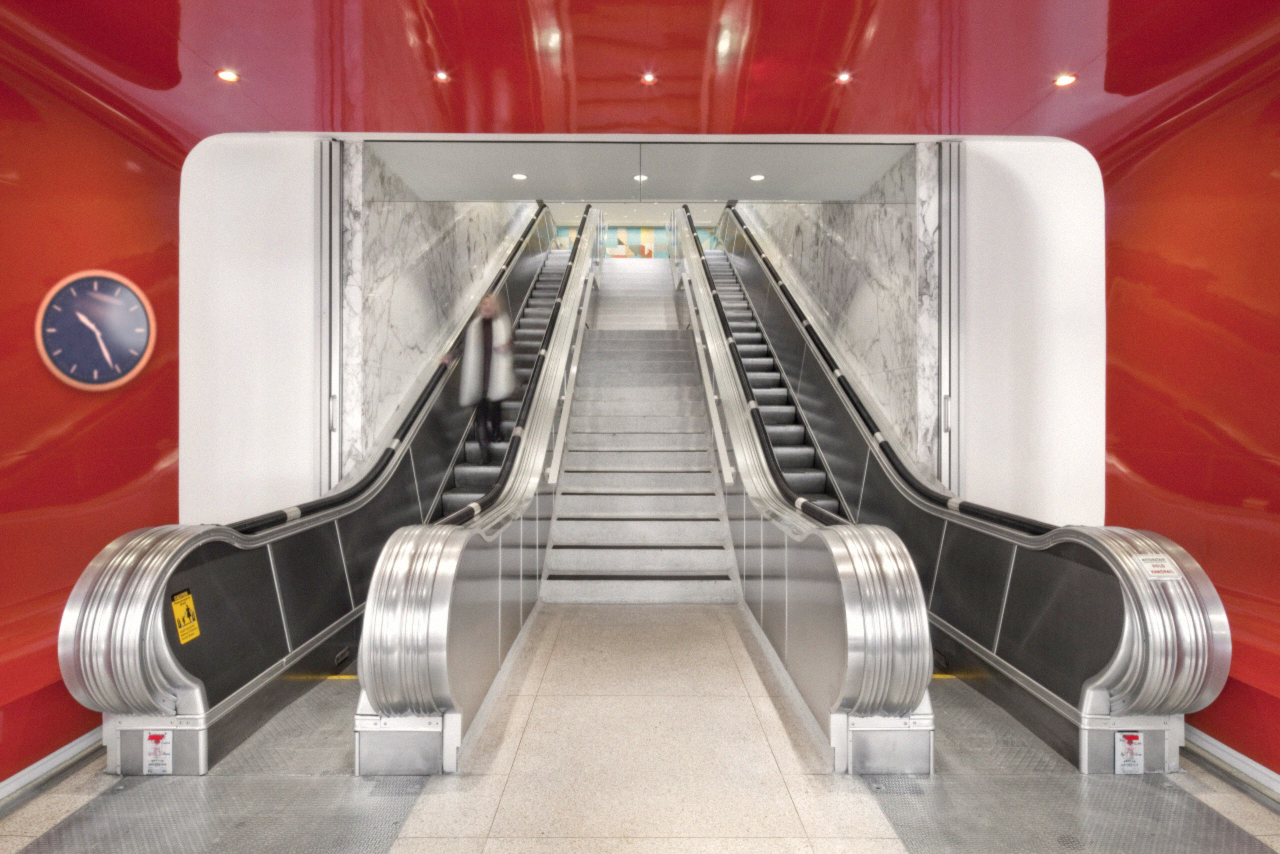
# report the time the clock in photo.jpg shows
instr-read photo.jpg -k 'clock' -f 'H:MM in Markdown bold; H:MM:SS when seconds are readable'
**10:26**
